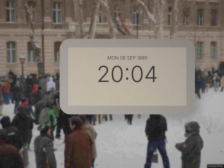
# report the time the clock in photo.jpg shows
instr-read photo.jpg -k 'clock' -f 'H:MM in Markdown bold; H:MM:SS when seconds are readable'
**20:04**
